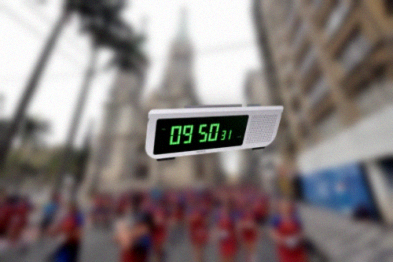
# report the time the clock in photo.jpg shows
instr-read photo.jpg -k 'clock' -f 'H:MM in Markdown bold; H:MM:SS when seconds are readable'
**9:50:31**
